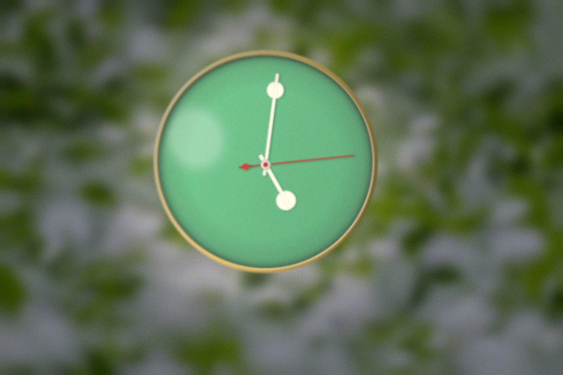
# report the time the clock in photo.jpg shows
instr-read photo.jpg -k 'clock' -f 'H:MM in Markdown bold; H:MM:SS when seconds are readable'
**5:01:14**
